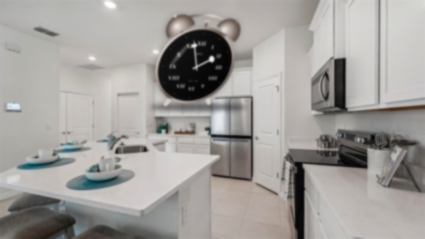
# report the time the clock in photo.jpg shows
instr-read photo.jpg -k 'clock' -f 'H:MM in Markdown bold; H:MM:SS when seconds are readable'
**1:57**
